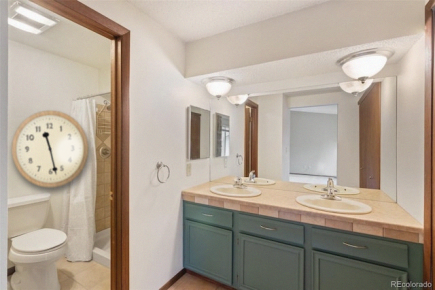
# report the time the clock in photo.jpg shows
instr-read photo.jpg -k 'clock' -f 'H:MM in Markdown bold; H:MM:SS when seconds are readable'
**11:28**
